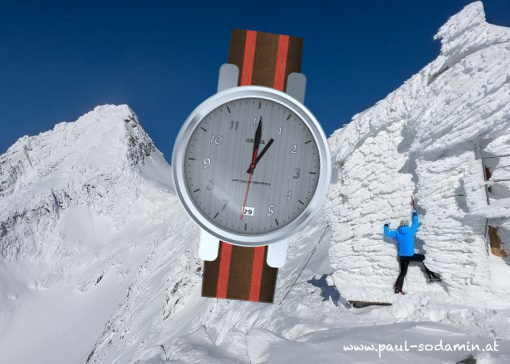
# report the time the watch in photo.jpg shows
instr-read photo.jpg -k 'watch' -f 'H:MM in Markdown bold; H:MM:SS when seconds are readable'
**1:00:31**
